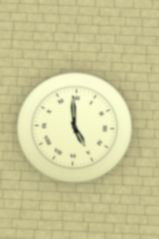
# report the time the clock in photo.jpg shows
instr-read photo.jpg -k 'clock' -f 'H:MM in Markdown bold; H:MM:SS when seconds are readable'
**4:59**
